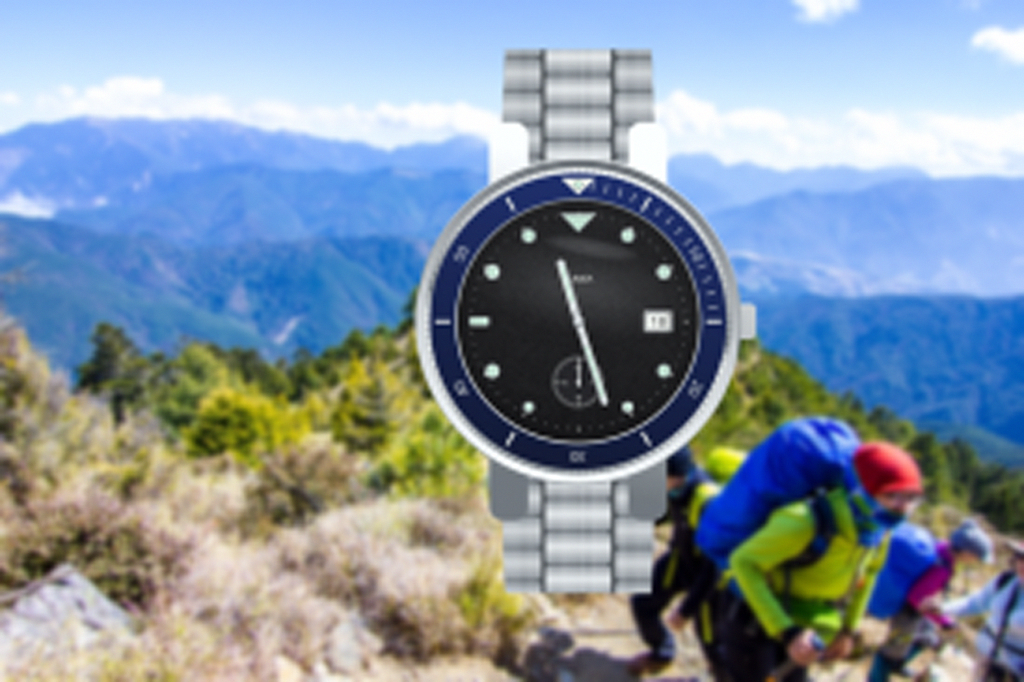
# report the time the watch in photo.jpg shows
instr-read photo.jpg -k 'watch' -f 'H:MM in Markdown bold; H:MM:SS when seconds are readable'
**11:27**
